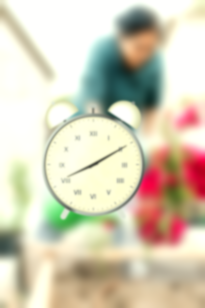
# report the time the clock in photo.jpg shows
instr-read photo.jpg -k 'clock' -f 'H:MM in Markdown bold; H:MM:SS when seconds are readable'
**8:10**
